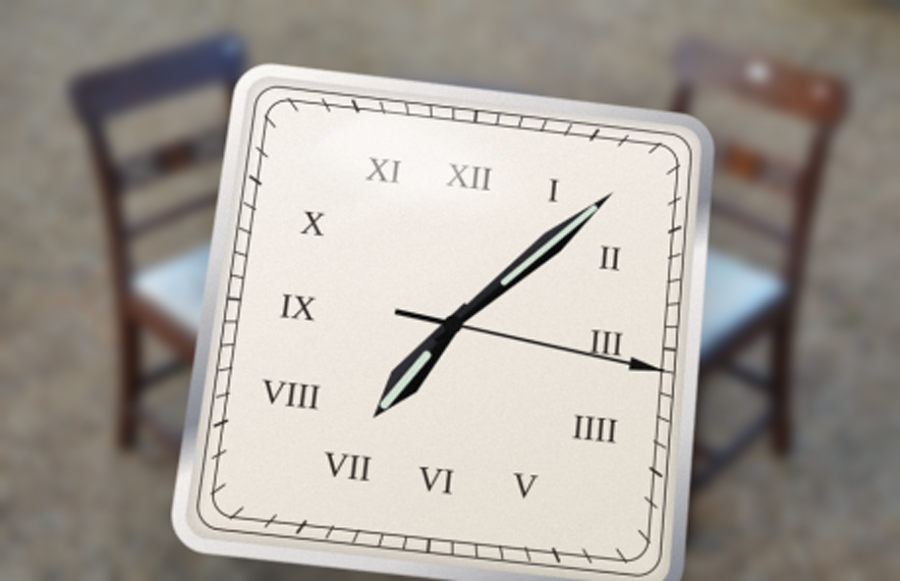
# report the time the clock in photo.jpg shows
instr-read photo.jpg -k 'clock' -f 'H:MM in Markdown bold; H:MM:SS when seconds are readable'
**7:07:16**
